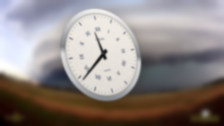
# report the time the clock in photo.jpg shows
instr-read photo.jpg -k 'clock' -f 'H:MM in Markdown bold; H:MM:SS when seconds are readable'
**11:39**
